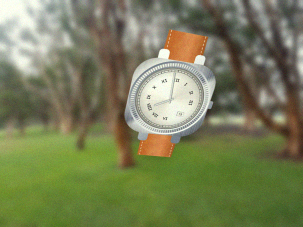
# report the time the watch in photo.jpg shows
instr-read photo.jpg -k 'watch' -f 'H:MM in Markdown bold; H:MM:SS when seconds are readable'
**7:59**
